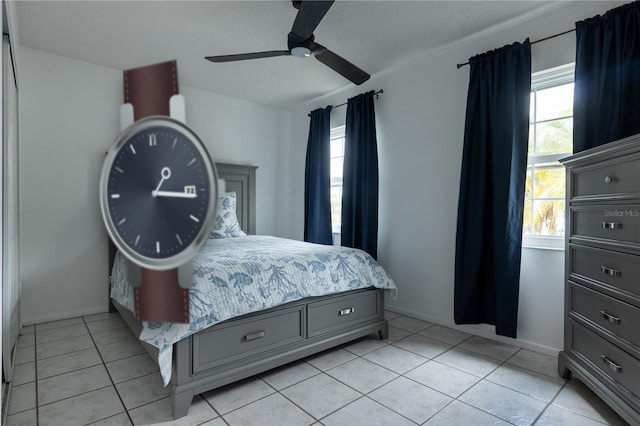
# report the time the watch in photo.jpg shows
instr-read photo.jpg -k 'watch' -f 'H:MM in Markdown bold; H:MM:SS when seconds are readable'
**1:16**
